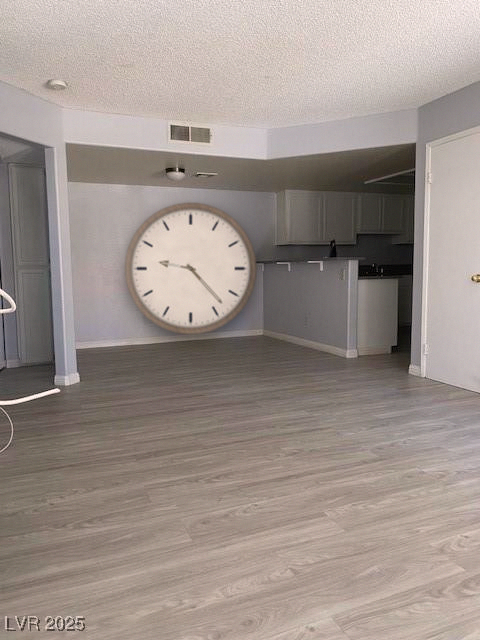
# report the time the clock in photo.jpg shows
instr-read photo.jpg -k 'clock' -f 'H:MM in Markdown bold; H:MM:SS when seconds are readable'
**9:23**
